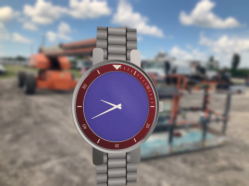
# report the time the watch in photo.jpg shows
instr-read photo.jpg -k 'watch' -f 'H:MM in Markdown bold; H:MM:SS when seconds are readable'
**9:41**
